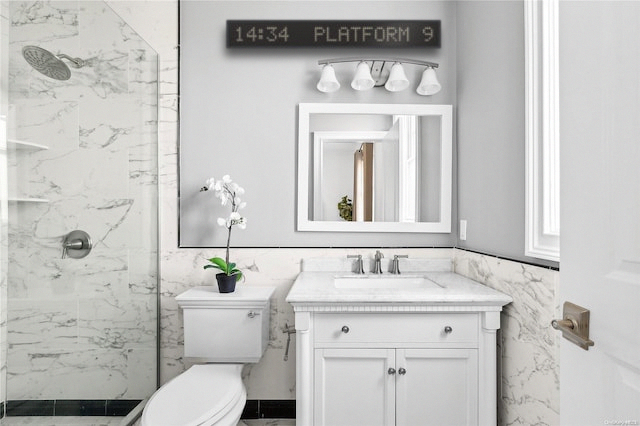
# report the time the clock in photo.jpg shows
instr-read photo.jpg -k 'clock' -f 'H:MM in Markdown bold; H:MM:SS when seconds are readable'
**14:34**
